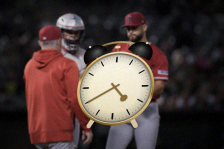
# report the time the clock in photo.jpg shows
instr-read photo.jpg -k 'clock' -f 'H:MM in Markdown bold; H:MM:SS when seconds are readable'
**4:40**
